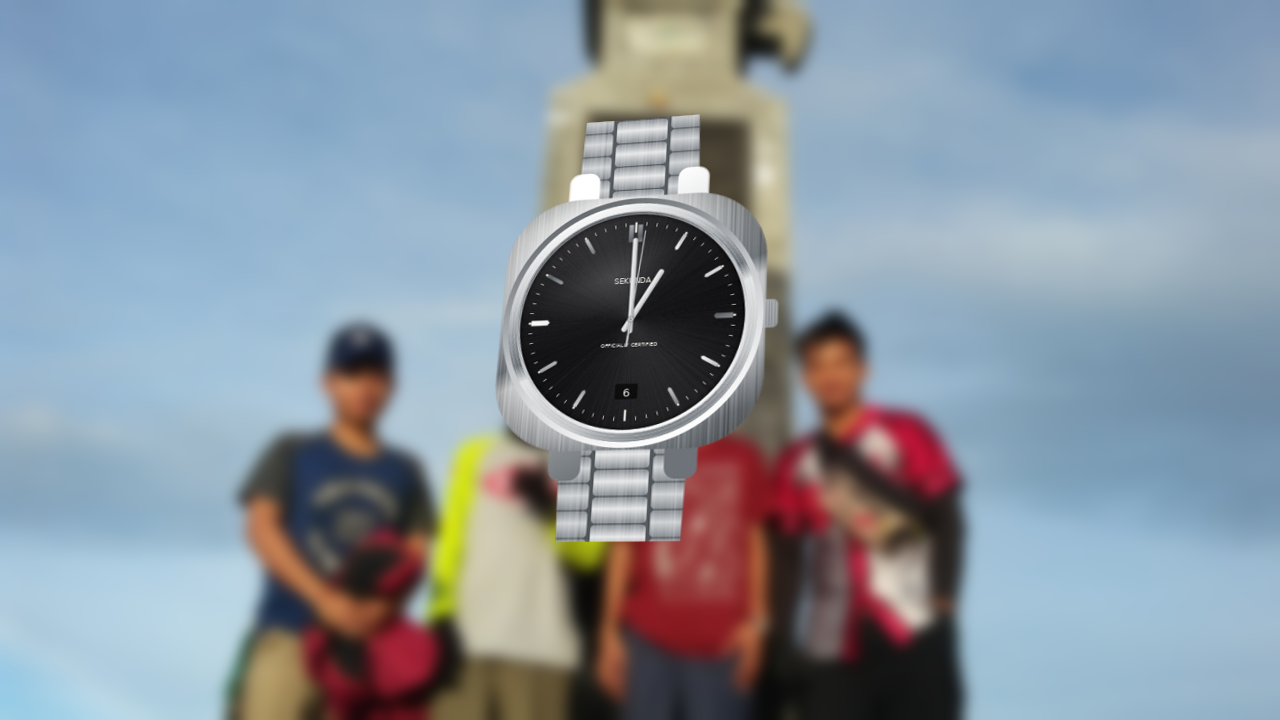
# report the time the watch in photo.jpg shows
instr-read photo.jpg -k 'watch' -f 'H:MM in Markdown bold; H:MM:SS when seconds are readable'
**1:00:01**
